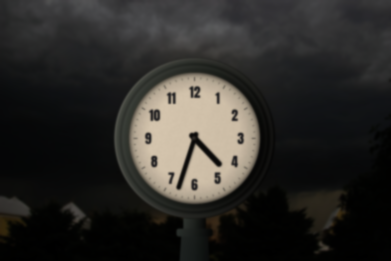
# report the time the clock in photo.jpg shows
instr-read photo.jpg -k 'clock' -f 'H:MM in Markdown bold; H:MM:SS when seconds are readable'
**4:33**
